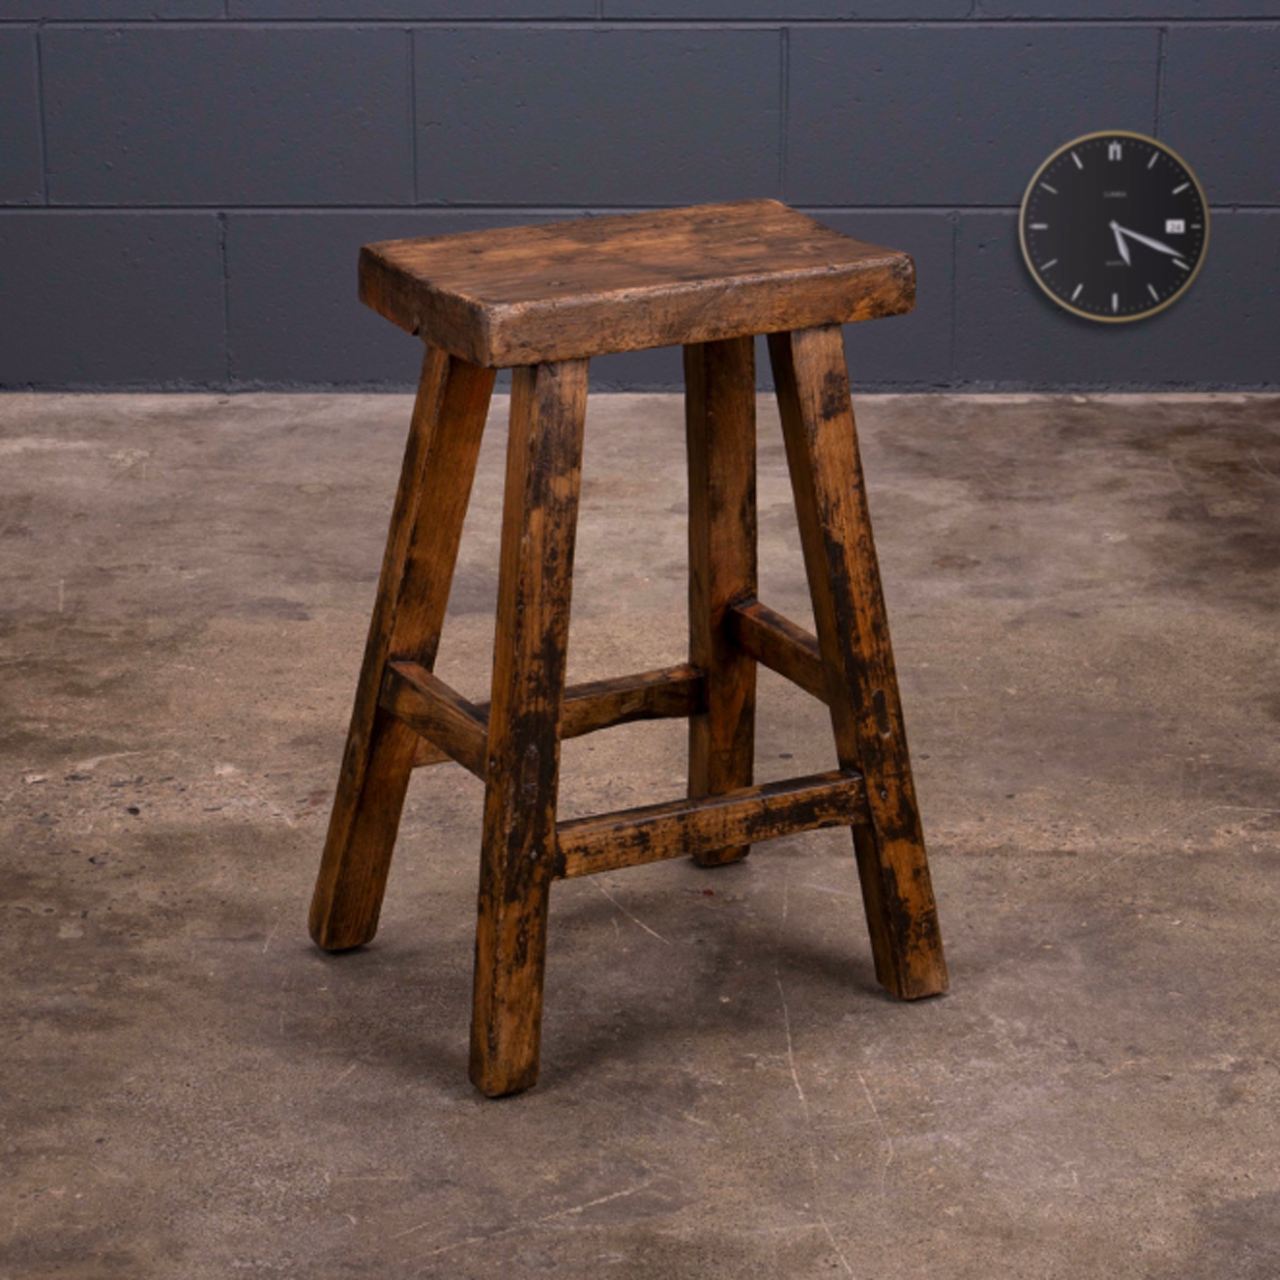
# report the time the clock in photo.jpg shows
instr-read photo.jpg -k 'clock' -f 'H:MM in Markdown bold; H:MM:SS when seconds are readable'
**5:19**
